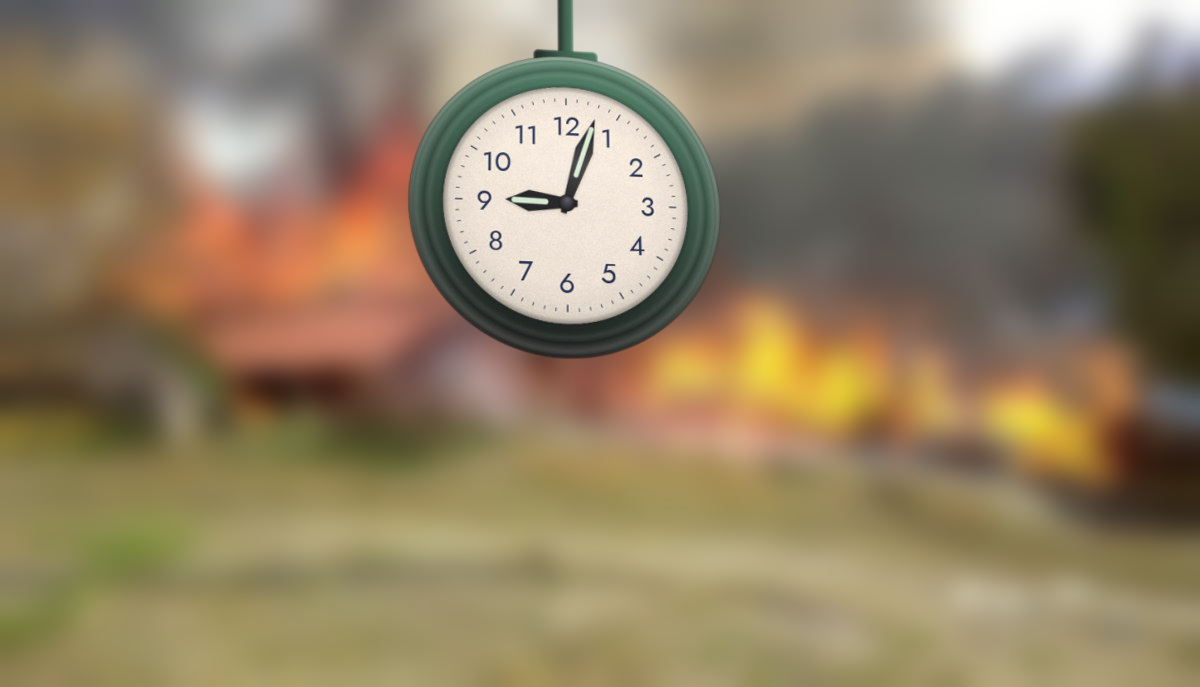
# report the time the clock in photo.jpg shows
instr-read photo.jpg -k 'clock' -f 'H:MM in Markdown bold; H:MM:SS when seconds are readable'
**9:03**
